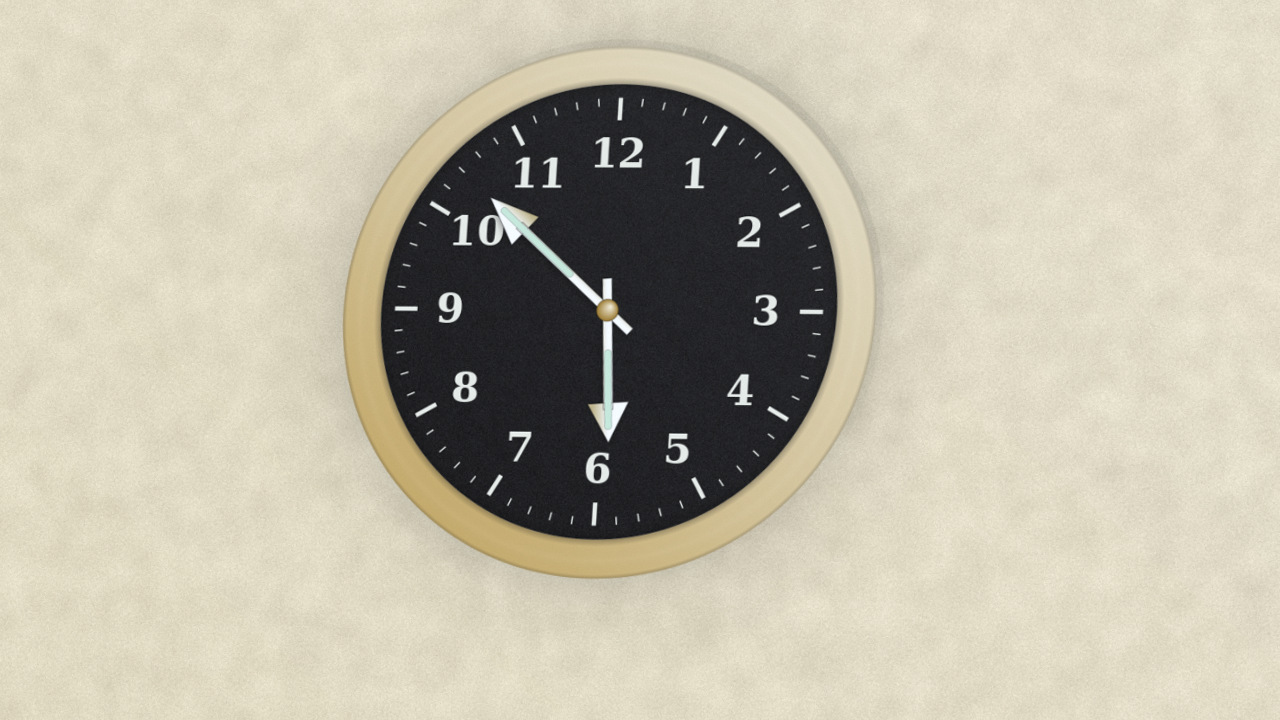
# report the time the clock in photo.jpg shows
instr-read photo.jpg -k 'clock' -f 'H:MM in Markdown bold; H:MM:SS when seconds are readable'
**5:52**
